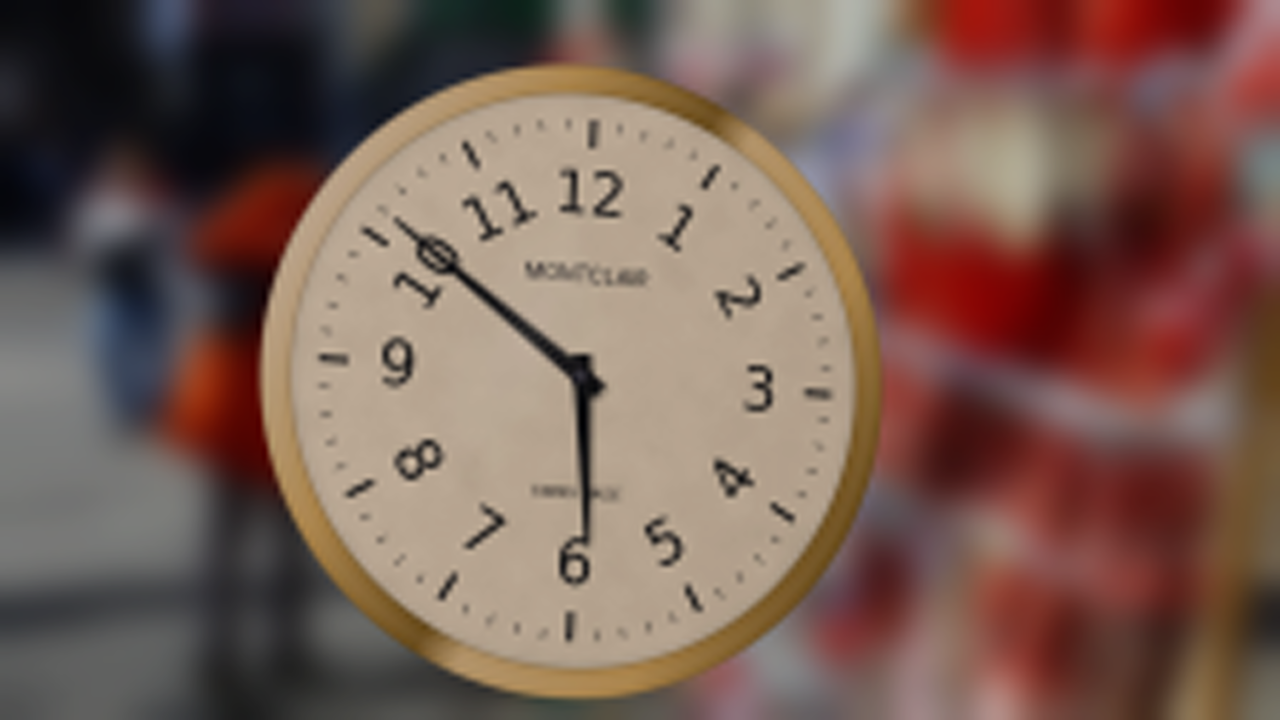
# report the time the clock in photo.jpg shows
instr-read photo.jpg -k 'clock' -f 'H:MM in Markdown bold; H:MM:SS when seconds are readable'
**5:51**
